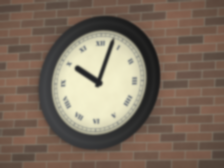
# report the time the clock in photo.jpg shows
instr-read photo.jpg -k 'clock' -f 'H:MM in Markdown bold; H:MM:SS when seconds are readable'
**10:03**
